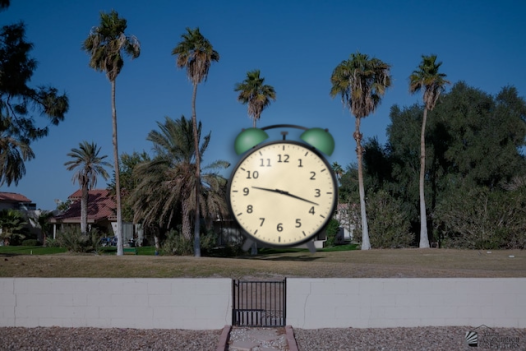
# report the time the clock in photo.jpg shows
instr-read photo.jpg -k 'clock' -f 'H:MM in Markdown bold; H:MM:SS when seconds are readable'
**9:18**
